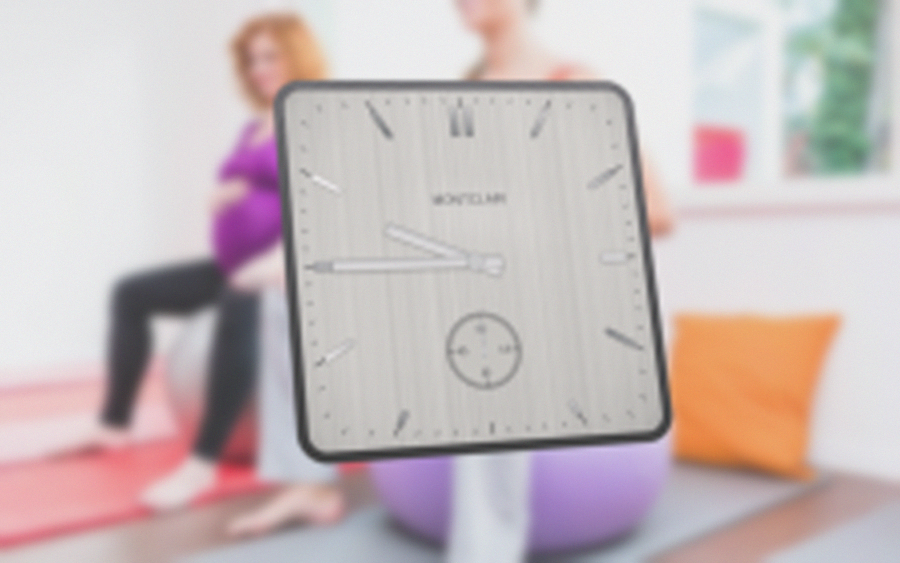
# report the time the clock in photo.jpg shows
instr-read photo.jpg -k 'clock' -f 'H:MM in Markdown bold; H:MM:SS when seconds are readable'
**9:45**
